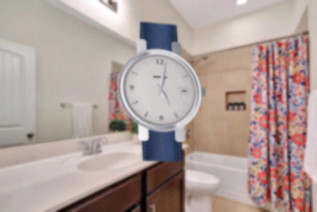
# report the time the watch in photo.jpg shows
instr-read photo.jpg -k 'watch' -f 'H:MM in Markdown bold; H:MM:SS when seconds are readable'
**5:02**
